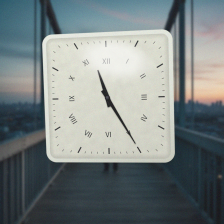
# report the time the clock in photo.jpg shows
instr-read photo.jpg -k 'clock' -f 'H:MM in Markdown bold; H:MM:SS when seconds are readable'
**11:25**
